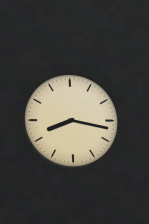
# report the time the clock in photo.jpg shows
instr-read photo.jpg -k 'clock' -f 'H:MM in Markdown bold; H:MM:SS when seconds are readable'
**8:17**
